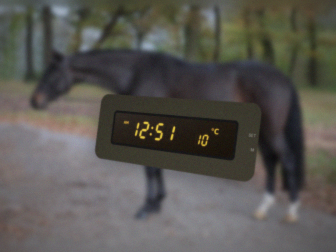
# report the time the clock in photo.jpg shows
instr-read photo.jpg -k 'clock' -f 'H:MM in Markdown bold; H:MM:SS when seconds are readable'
**12:51**
